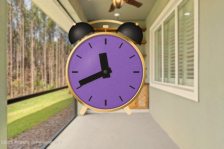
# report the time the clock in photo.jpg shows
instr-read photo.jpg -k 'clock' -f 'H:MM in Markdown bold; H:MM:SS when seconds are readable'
**11:41**
